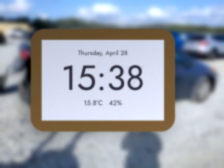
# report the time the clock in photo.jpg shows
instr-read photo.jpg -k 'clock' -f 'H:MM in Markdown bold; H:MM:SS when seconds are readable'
**15:38**
